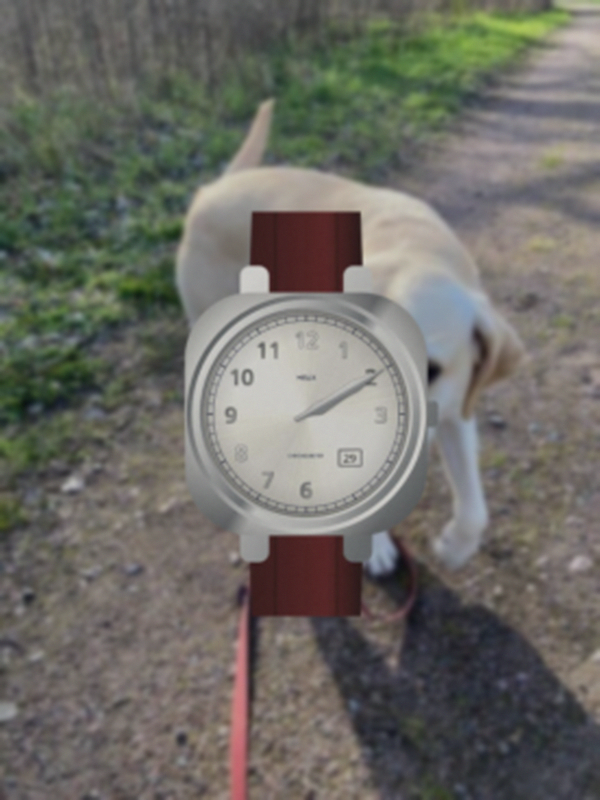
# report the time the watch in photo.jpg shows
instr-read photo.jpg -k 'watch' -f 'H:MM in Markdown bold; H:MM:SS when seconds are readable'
**2:10**
